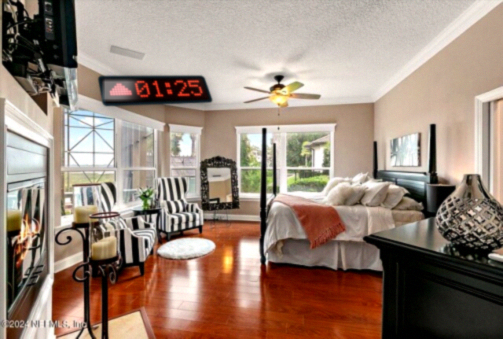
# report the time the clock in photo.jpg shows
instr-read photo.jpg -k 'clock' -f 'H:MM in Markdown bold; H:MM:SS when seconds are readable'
**1:25**
